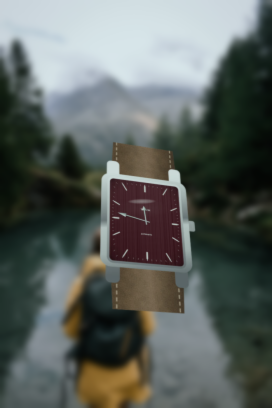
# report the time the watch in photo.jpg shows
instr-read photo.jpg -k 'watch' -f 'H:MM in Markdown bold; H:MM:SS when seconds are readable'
**11:47**
